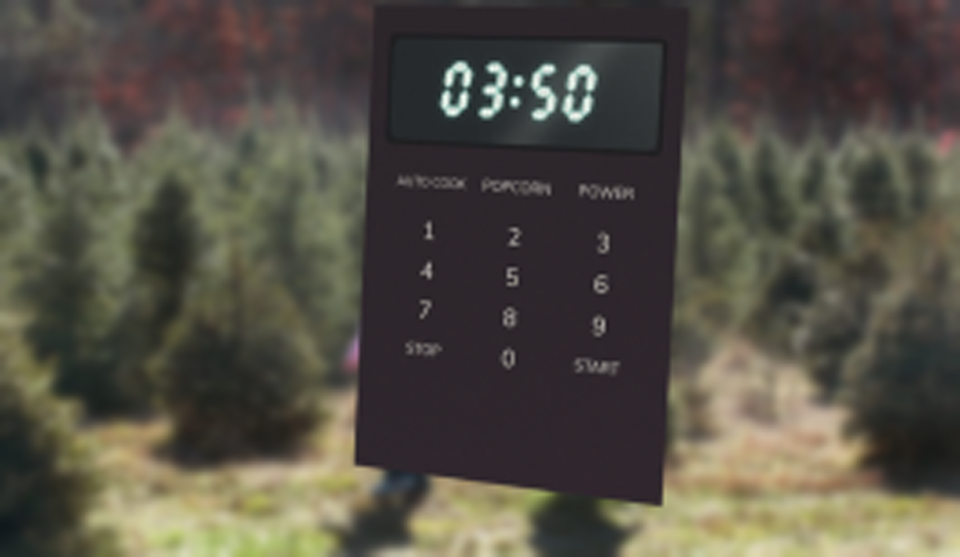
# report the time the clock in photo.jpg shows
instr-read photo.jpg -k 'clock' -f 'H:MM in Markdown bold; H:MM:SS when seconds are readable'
**3:50**
